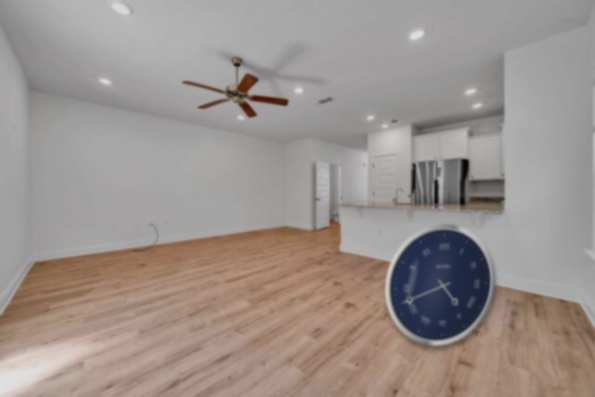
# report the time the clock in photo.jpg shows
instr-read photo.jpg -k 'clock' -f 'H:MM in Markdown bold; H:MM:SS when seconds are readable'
**4:42**
